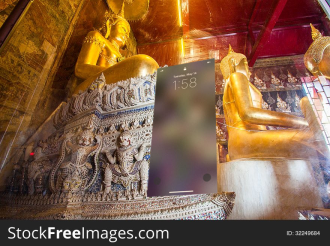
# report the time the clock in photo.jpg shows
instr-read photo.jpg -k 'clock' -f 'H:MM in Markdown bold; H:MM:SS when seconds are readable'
**1:58**
